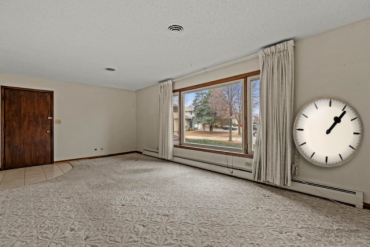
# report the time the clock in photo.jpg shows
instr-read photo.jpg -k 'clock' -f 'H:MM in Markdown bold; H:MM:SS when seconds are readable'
**1:06**
